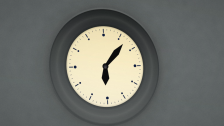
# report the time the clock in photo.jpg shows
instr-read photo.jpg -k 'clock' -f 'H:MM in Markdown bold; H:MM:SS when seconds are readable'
**6:07**
